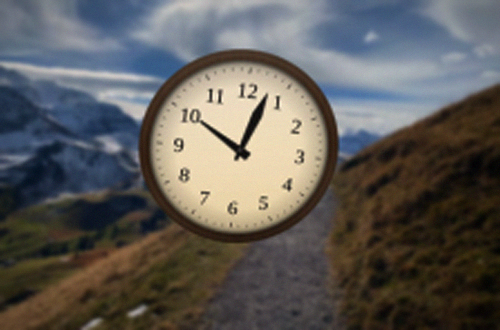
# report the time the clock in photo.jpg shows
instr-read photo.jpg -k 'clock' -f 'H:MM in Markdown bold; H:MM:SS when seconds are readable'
**10:03**
